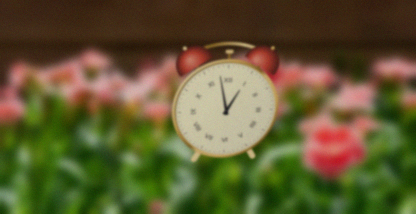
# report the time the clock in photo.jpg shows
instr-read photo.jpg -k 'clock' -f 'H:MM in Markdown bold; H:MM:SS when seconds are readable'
**12:58**
